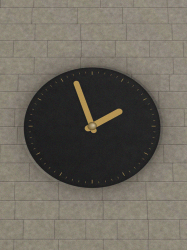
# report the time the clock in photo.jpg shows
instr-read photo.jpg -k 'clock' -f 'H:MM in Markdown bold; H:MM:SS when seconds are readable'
**1:57**
